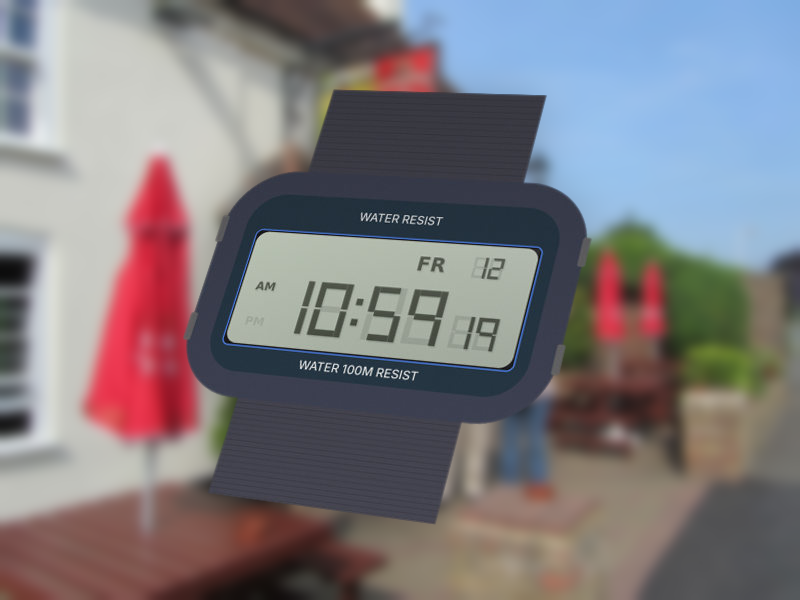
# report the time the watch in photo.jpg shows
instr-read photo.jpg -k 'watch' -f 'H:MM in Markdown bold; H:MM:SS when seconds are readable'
**10:59:19**
